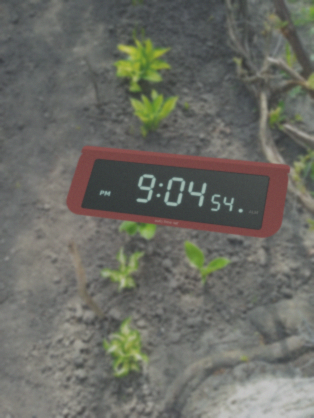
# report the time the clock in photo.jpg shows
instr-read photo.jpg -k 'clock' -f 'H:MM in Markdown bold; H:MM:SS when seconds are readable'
**9:04:54**
